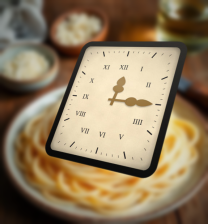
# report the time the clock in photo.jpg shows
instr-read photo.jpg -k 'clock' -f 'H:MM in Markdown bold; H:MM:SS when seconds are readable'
**12:15**
